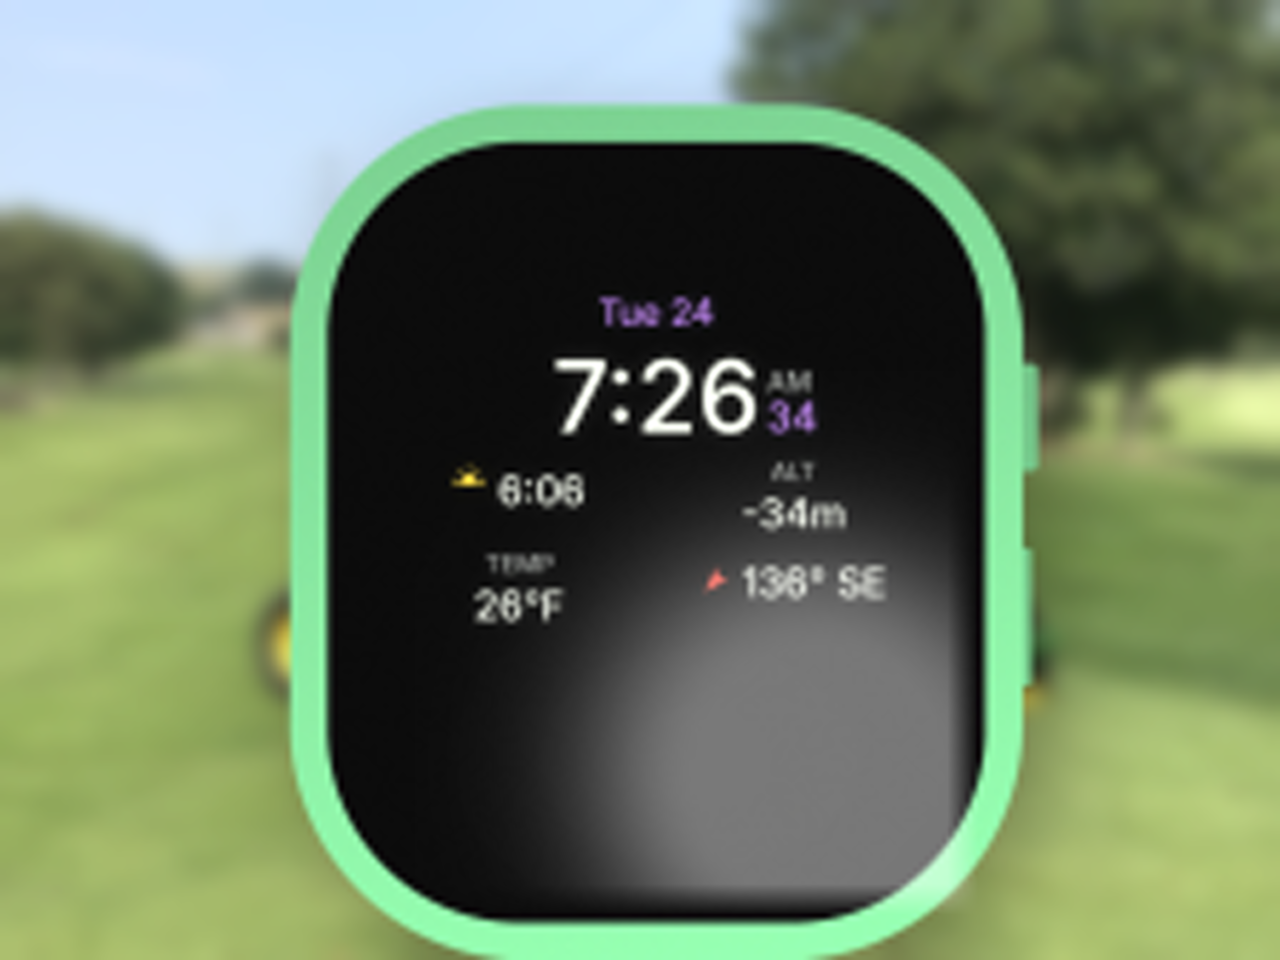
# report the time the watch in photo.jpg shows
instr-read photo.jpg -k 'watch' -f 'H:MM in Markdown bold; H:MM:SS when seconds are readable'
**7:26**
